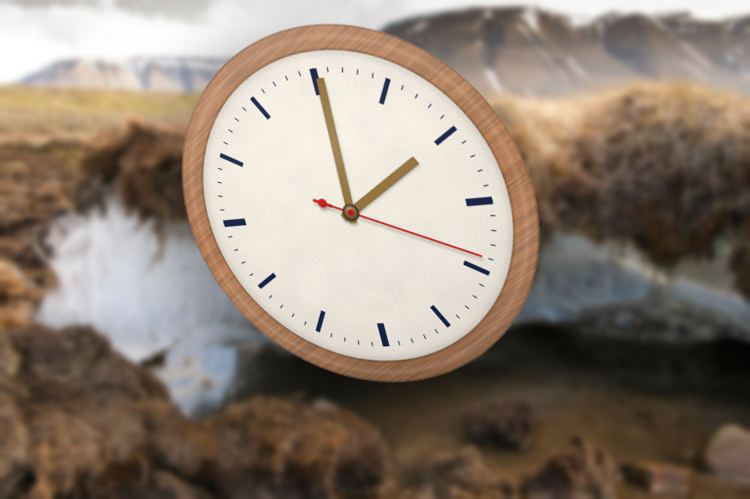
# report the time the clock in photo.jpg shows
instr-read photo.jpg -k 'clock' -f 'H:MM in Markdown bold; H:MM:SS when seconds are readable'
**2:00:19**
